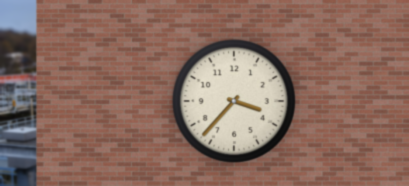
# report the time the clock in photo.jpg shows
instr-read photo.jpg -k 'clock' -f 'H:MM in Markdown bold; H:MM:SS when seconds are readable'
**3:37**
